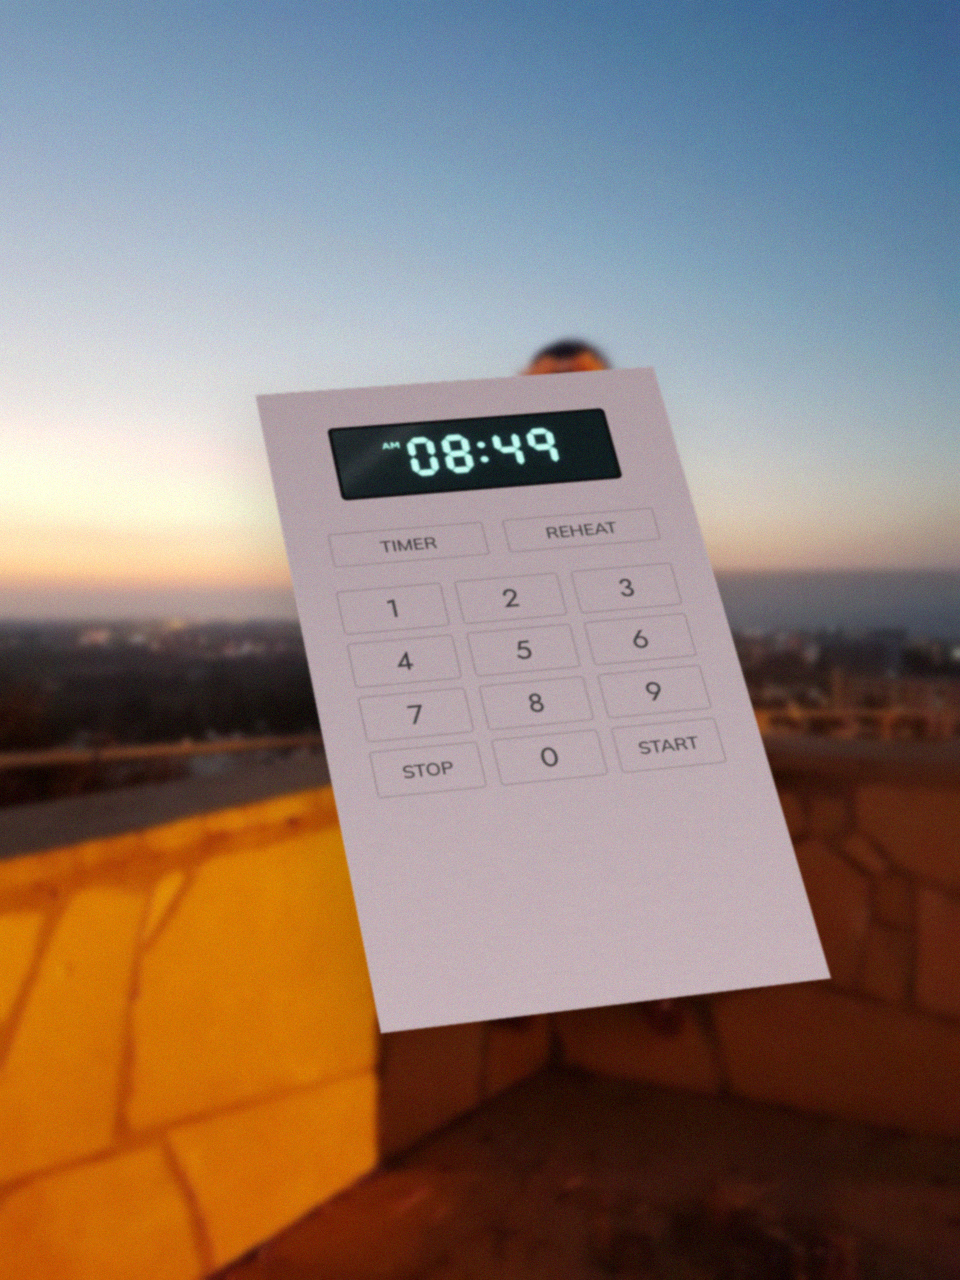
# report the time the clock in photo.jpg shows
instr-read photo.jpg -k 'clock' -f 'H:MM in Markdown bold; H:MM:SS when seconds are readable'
**8:49**
